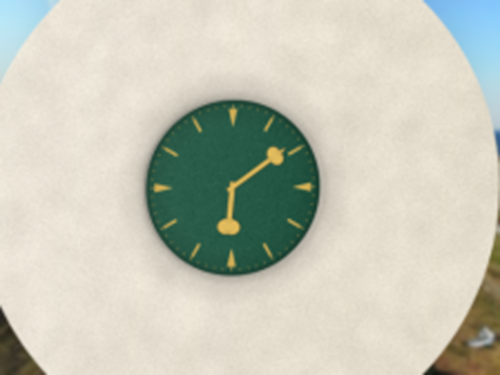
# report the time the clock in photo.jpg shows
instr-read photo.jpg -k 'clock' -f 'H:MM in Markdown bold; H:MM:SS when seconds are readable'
**6:09**
